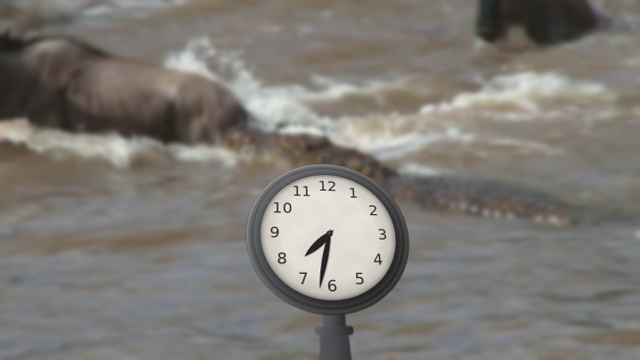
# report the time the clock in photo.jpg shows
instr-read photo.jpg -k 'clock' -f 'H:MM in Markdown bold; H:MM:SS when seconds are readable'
**7:32**
